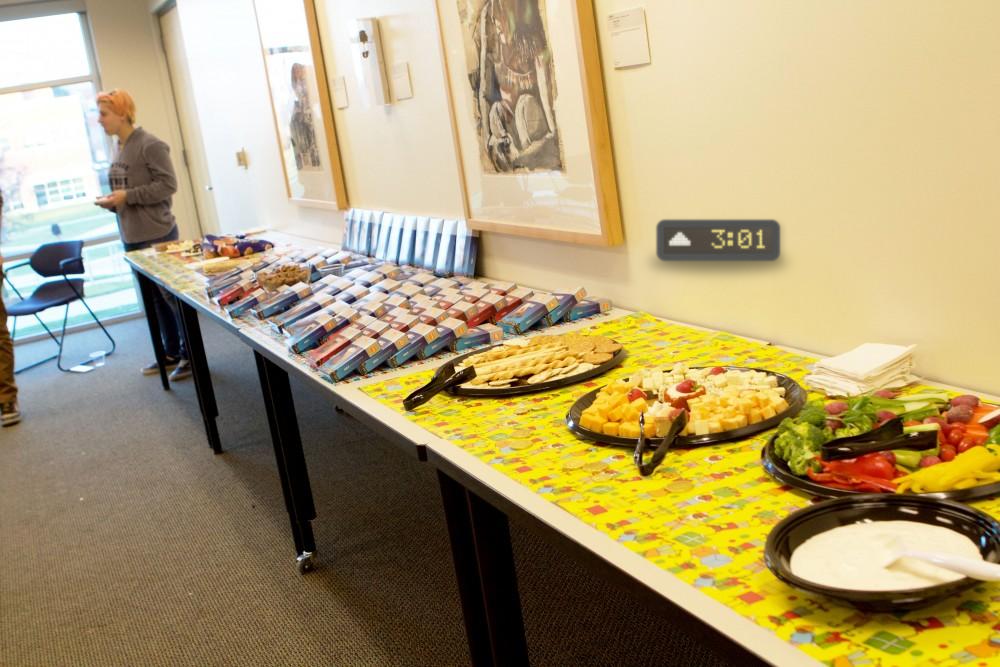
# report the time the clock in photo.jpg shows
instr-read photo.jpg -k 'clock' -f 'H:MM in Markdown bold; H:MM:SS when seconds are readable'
**3:01**
